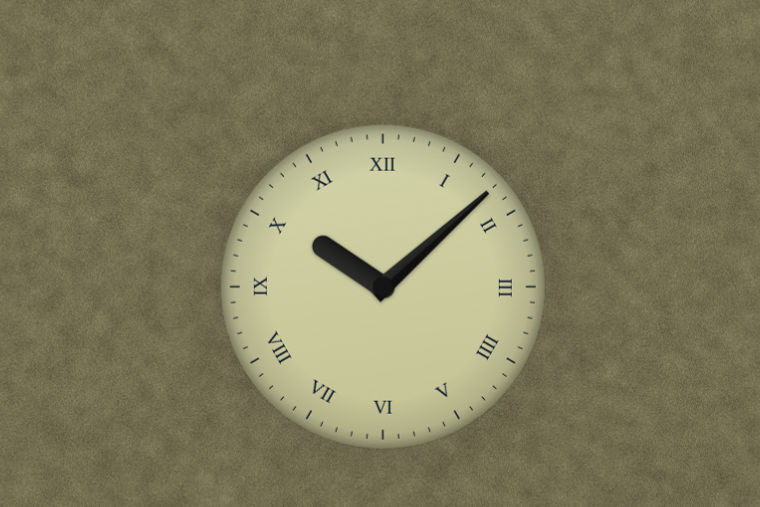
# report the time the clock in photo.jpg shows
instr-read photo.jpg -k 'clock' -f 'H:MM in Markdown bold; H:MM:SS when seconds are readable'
**10:08**
